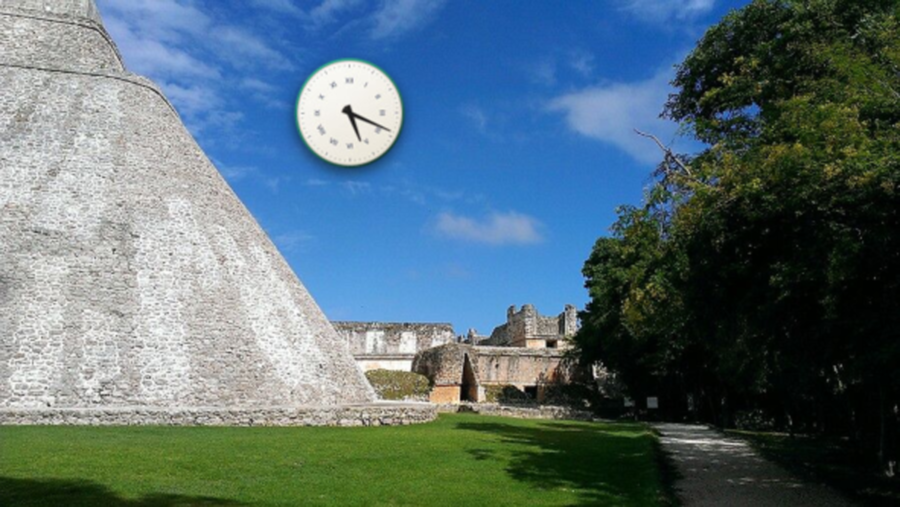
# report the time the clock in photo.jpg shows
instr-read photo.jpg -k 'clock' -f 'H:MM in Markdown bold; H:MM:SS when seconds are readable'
**5:19**
